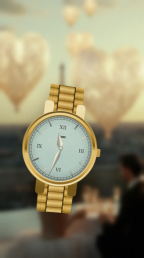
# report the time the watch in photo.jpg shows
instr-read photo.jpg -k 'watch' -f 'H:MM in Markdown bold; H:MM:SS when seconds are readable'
**11:33**
